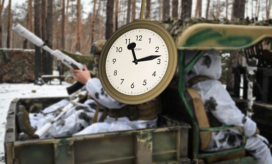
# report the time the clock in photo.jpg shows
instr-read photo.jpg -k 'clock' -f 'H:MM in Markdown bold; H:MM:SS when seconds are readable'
**11:13**
